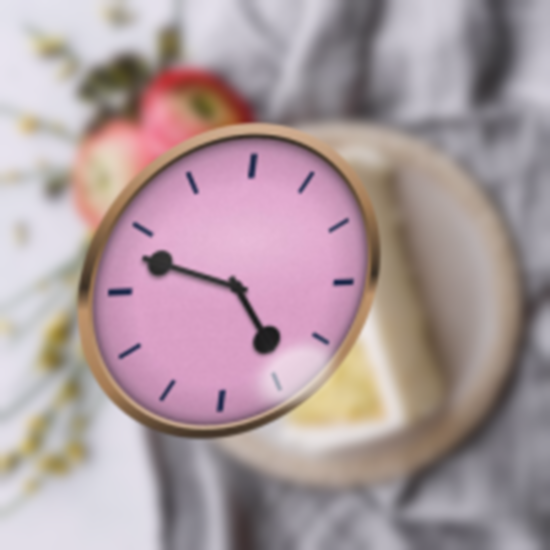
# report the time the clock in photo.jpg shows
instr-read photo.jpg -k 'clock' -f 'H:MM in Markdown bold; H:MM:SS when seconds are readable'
**4:48**
